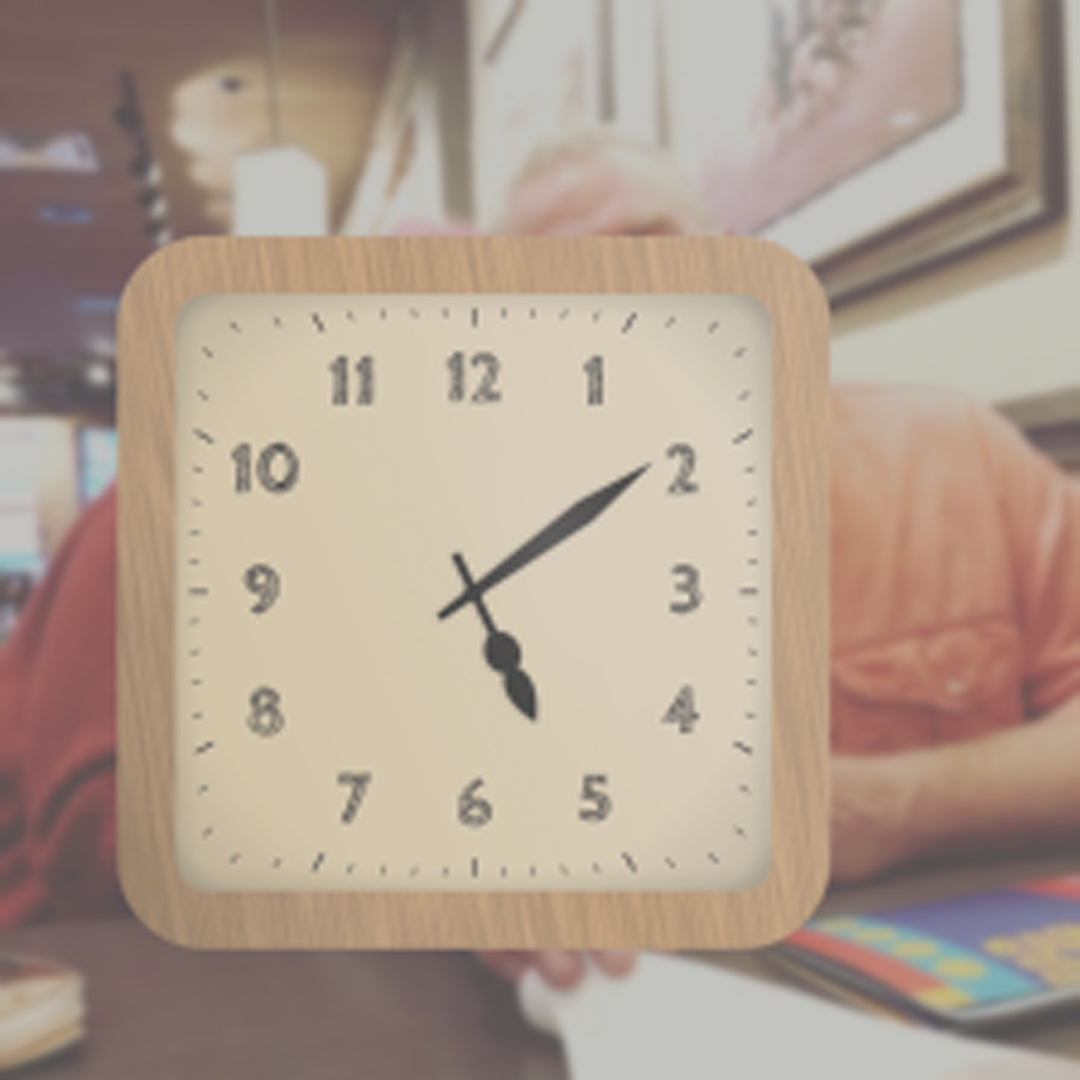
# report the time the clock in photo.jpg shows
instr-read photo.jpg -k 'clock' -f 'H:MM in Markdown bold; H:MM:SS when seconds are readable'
**5:09**
